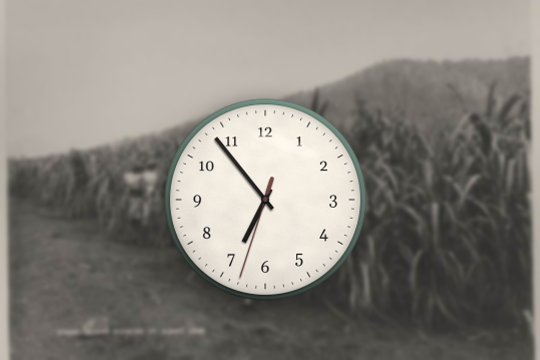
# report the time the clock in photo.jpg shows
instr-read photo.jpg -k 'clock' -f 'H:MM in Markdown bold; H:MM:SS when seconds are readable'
**6:53:33**
